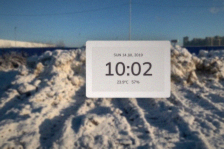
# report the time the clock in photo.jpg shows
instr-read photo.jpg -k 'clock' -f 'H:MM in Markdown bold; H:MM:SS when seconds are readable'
**10:02**
